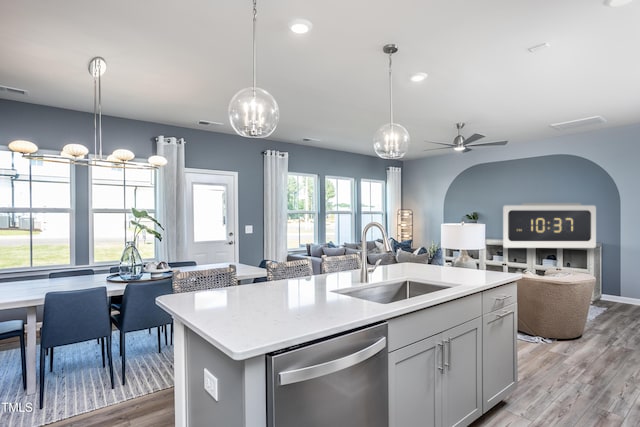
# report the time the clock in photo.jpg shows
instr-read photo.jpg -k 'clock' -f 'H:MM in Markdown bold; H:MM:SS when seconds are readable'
**10:37**
